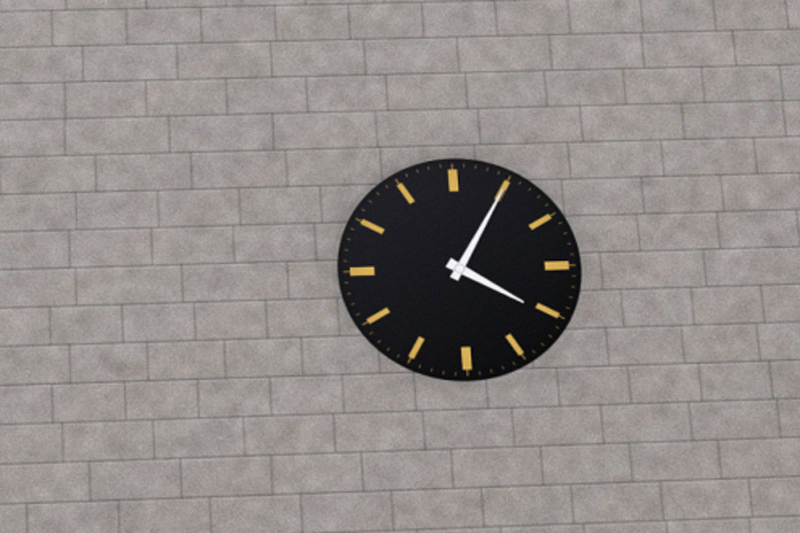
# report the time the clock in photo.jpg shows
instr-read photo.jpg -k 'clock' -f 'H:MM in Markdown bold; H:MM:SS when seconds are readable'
**4:05**
